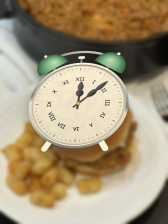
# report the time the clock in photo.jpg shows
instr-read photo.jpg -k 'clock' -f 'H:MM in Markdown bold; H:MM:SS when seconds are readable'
**12:08**
